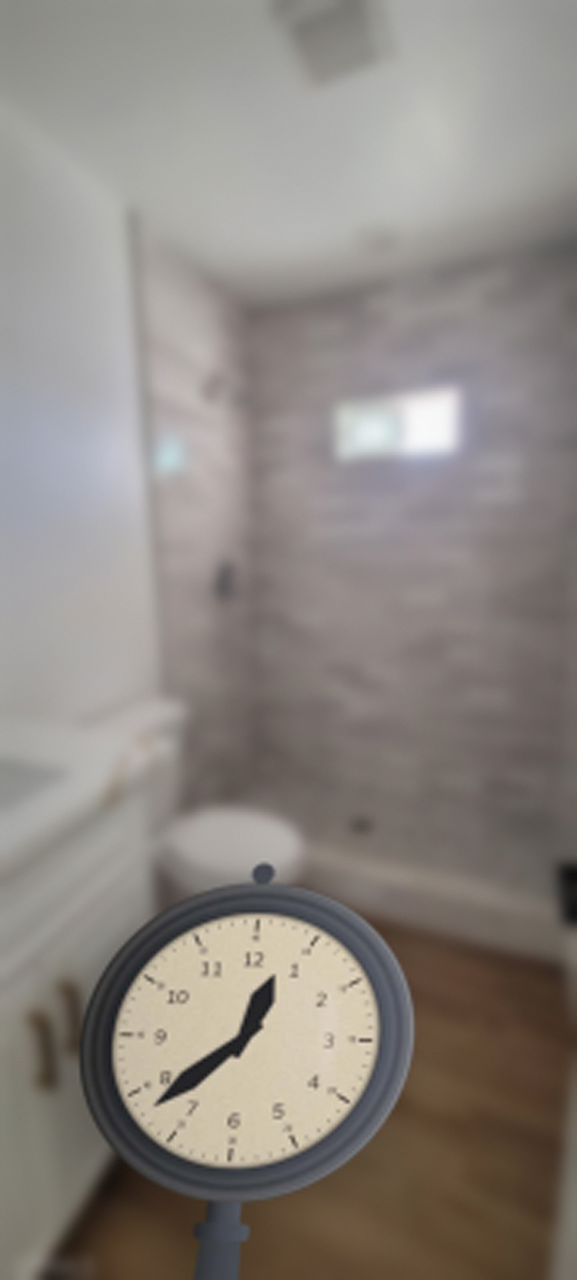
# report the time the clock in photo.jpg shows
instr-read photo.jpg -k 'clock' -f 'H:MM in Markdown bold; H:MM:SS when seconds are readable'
**12:38**
